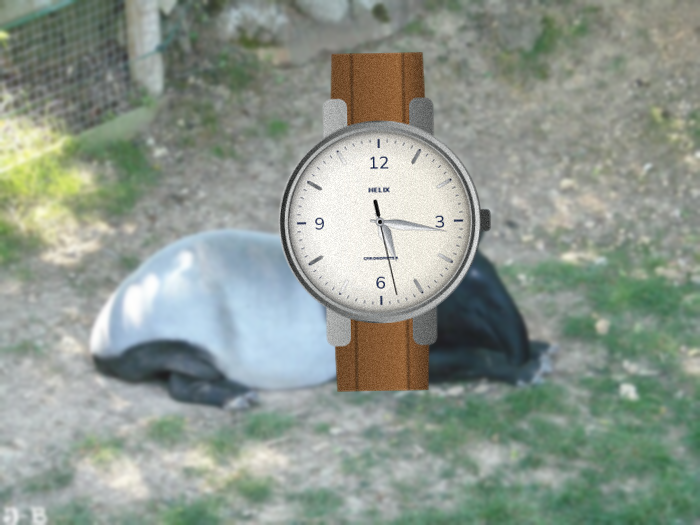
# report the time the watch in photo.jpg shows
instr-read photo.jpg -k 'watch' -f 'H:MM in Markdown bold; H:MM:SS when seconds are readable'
**5:16:28**
